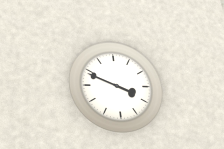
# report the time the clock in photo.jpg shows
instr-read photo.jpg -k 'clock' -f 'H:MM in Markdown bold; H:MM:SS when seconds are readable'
**3:49**
